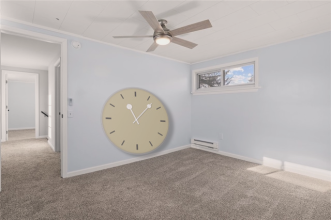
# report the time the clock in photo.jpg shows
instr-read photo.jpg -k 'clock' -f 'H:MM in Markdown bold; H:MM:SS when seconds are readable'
**11:07**
